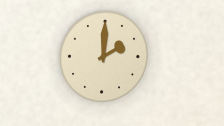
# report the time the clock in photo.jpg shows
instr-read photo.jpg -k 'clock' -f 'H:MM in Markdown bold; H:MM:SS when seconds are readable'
**2:00**
